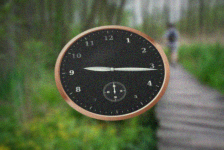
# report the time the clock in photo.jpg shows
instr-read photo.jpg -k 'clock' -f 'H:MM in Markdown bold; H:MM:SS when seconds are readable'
**9:16**
